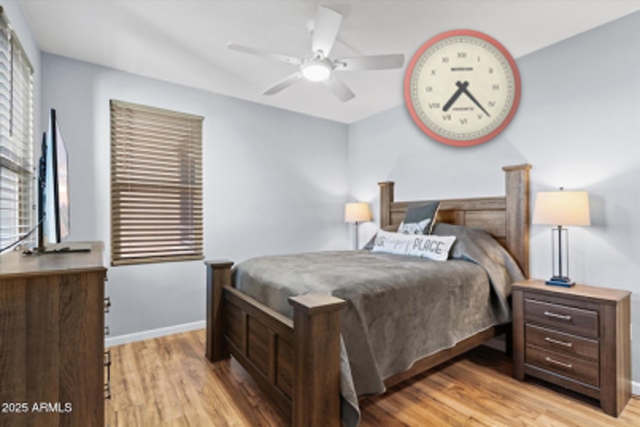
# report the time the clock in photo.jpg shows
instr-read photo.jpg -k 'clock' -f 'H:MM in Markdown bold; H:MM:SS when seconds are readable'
**7:23**
